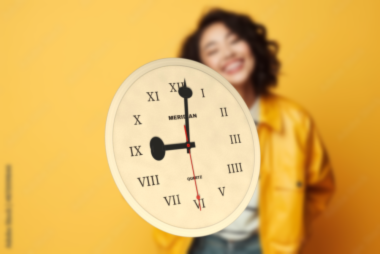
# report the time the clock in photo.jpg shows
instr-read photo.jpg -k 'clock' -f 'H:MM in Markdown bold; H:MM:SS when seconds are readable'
**9:01:30**
